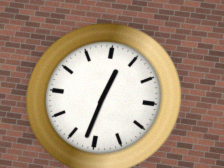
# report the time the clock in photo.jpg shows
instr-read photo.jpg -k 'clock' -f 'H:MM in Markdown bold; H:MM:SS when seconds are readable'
**12:32**
